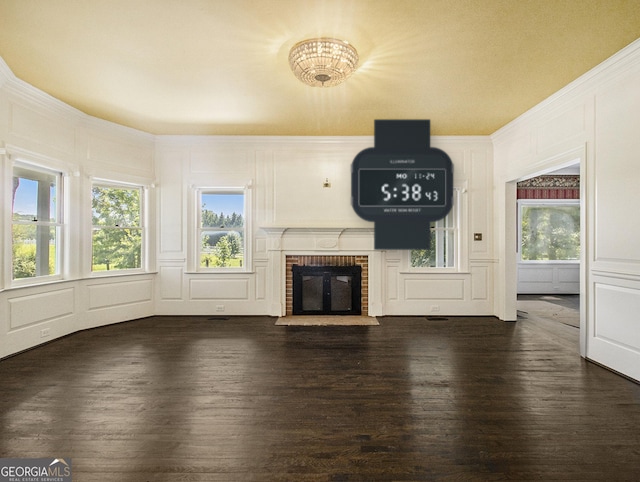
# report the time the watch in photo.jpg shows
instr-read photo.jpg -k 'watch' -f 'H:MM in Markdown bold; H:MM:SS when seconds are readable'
**5:38:43**
